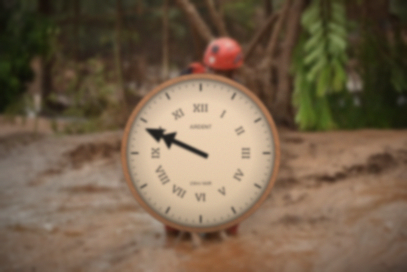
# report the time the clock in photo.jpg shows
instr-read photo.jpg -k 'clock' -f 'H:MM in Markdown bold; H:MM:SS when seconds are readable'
**9:49**
